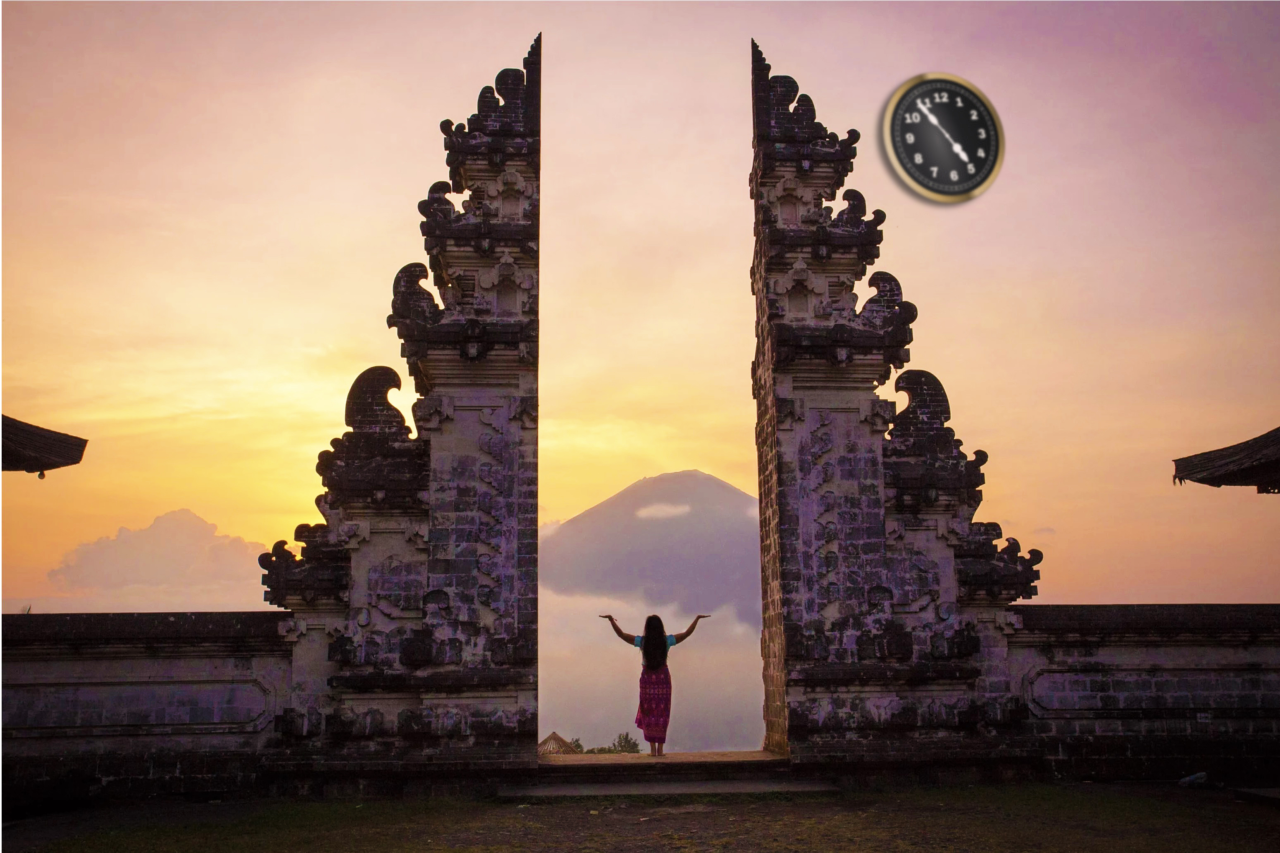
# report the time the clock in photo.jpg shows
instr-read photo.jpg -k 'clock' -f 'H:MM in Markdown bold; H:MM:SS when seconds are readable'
**4:54**
